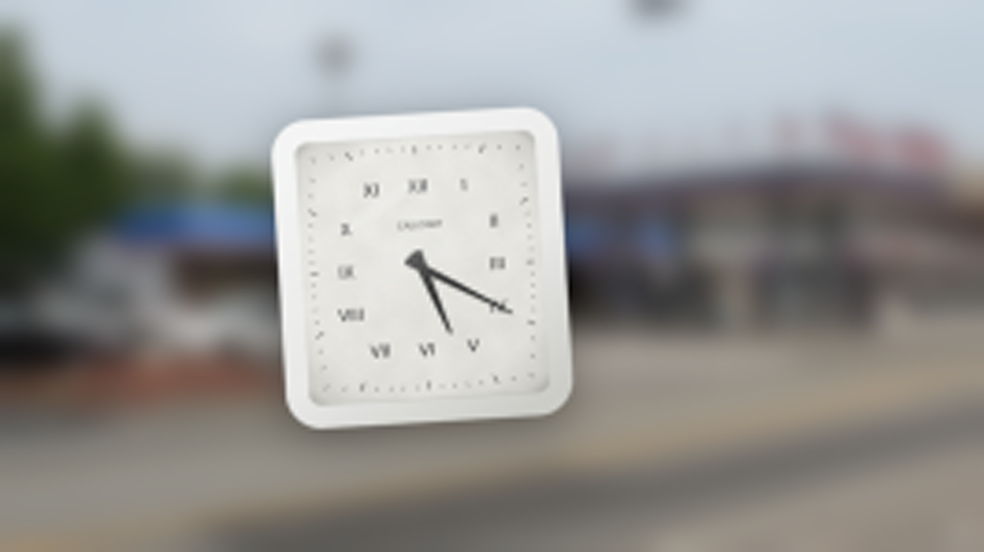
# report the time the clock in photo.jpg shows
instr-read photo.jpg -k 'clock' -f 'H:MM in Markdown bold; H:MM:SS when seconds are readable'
**5:20**
